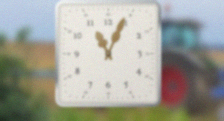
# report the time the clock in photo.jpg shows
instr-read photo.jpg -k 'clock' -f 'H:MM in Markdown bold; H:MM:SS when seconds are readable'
**11:04**
